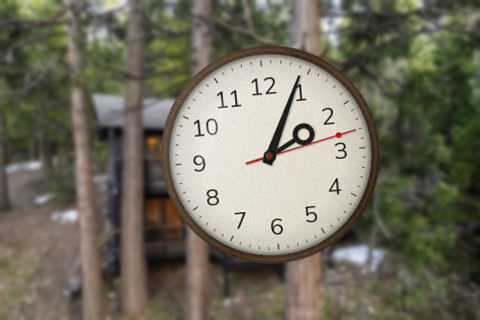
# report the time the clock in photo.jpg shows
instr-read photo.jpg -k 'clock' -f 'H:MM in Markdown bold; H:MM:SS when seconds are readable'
**2:04:13**
